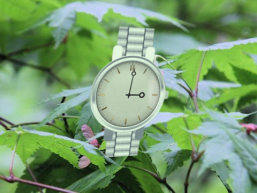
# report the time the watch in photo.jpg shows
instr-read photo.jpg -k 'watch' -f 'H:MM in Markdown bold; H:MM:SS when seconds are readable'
**3:01**
